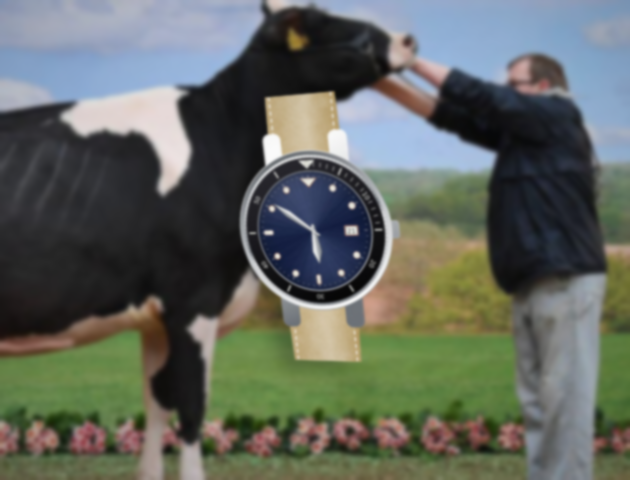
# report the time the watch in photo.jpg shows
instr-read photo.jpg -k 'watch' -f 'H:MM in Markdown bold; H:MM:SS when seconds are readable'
**5:51**
